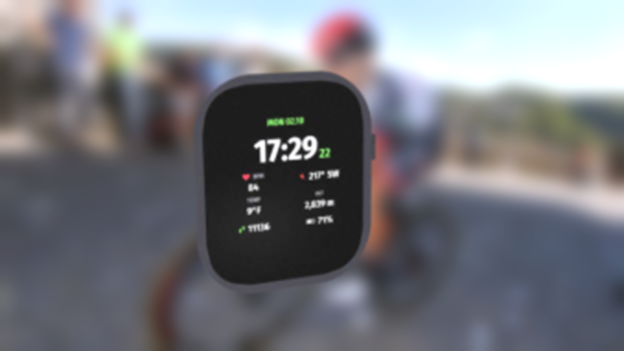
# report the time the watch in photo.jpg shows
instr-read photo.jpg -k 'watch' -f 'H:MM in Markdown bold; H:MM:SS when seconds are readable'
**17:29**
